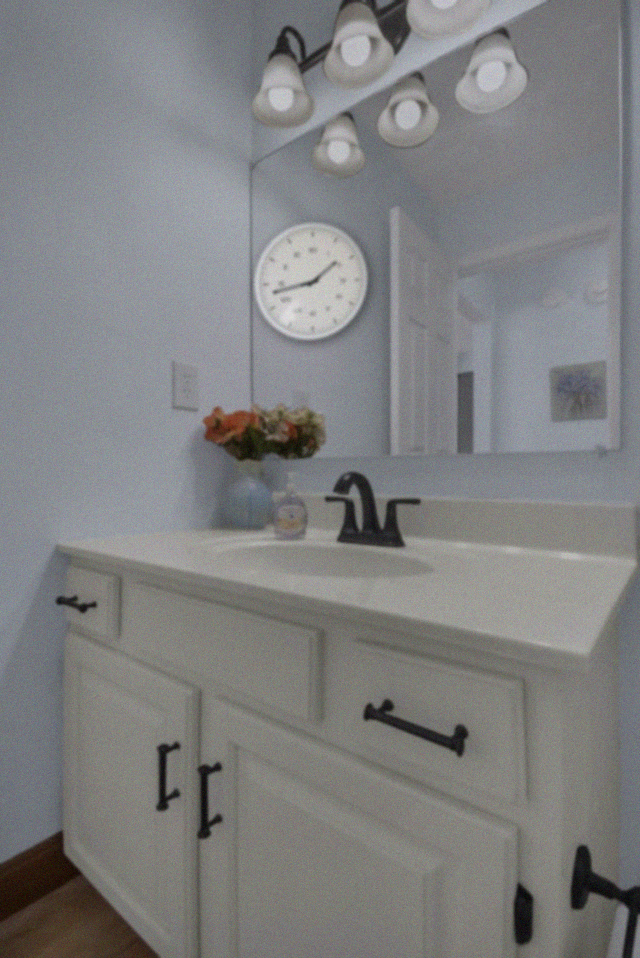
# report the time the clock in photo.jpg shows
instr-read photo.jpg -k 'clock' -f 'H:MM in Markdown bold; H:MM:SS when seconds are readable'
**1:43**
